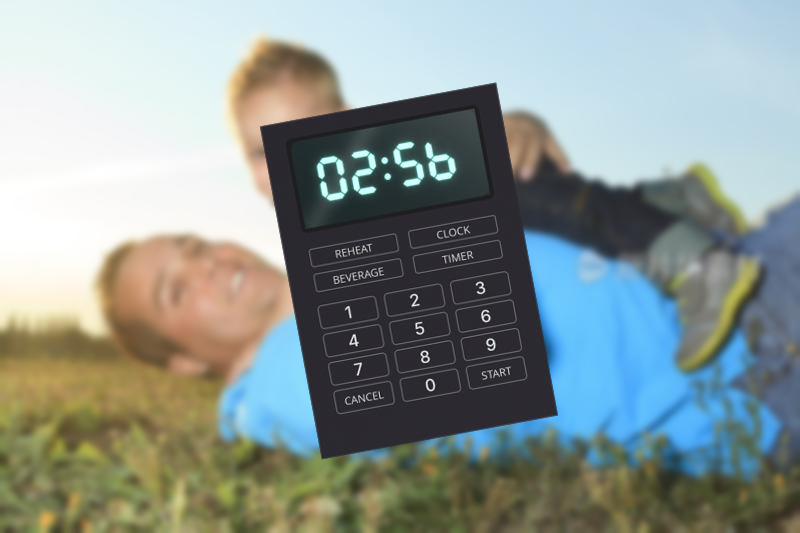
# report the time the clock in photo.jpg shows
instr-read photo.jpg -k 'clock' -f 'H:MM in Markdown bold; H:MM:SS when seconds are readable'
**2:56**
